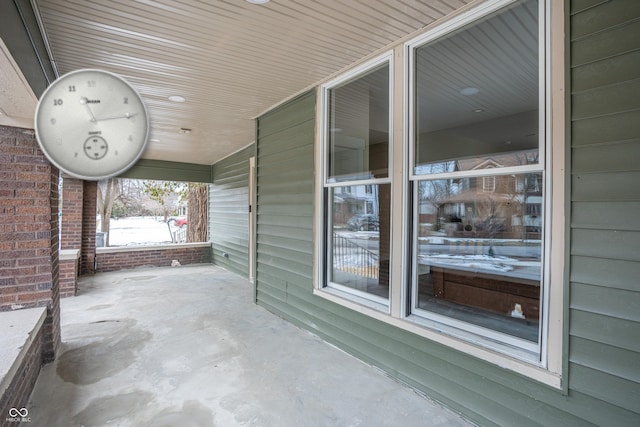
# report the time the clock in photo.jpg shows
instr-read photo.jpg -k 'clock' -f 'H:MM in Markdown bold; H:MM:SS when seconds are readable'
**11:14**
